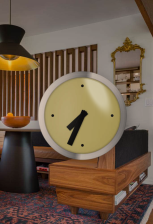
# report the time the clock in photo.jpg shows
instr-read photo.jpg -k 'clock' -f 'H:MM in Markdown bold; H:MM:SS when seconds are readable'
**7:34**
